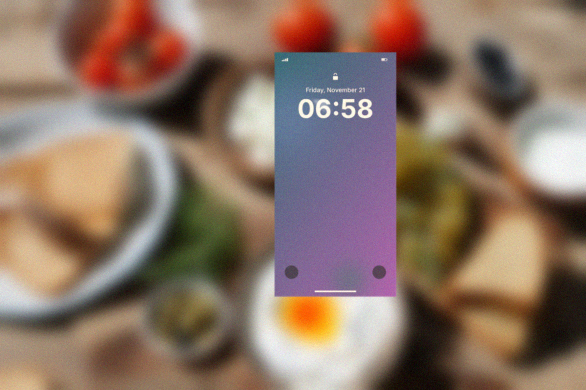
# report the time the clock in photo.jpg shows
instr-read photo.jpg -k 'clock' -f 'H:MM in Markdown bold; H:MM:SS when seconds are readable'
**6:58**
